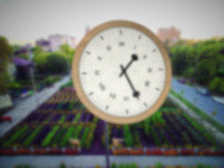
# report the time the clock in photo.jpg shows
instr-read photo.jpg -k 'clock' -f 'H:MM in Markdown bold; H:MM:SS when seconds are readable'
**1:26**
